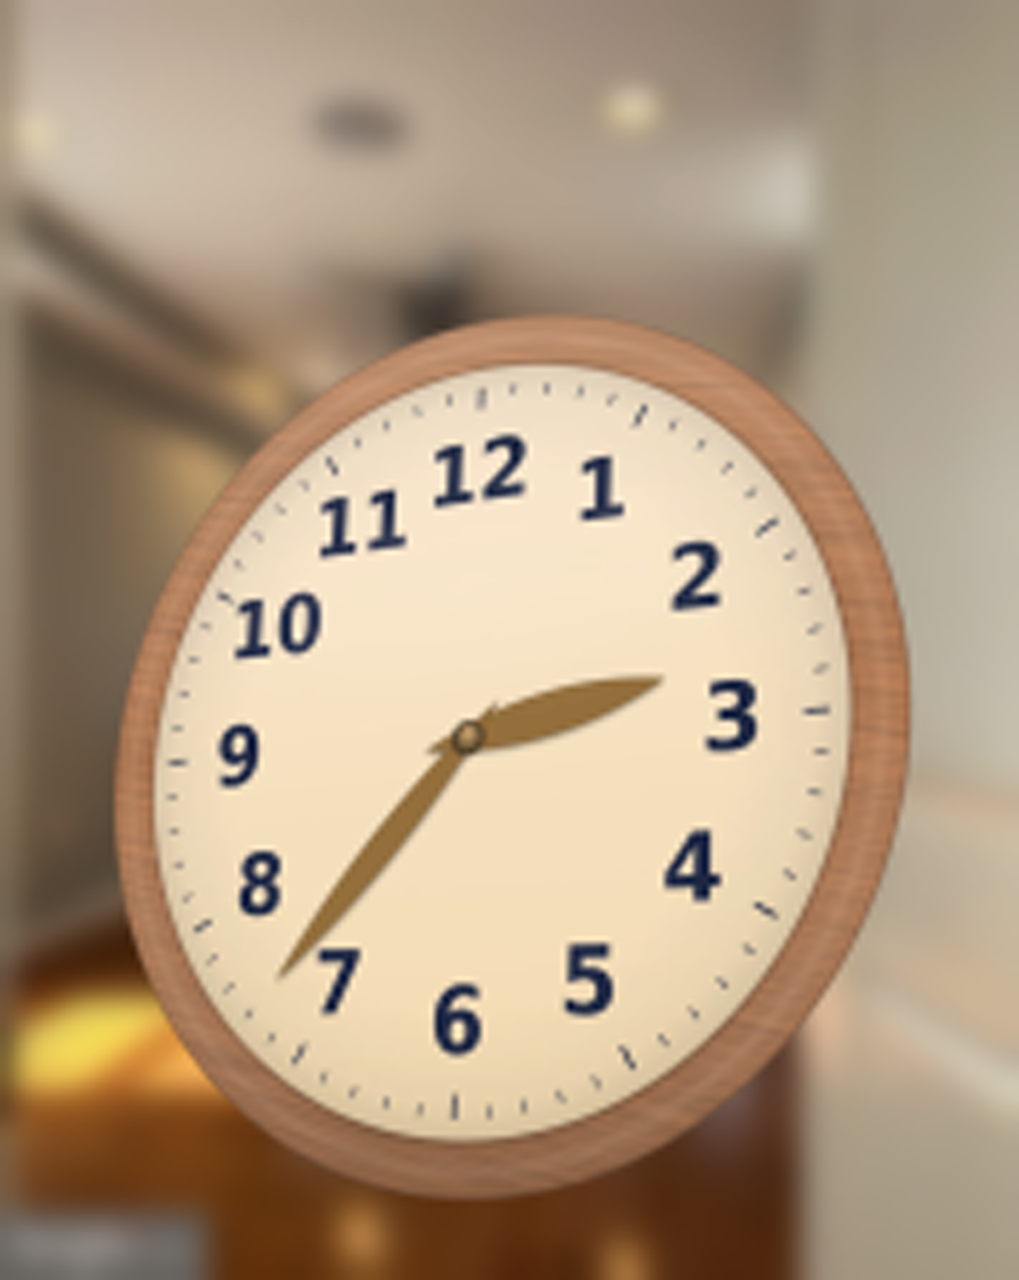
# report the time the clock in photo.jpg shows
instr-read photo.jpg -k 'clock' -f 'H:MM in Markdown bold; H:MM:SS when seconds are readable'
**2:37**
